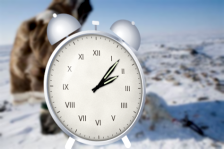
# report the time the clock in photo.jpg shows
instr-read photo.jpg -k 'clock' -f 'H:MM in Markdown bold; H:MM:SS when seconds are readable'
**2:07**
